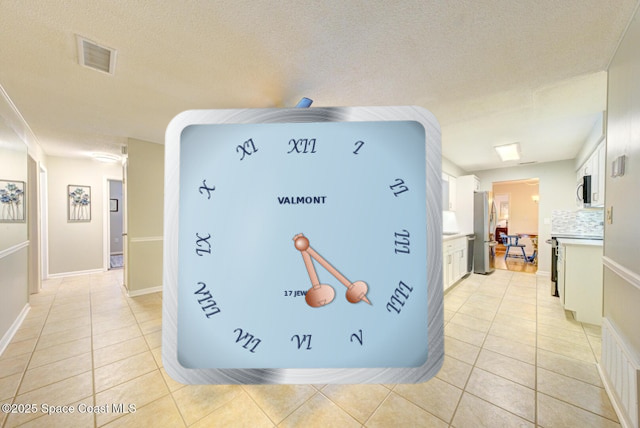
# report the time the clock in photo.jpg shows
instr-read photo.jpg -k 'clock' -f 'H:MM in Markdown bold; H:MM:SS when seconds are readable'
**5:22**
